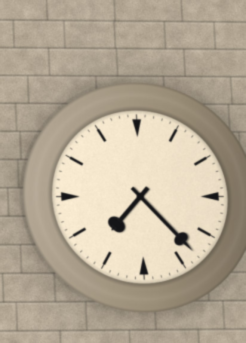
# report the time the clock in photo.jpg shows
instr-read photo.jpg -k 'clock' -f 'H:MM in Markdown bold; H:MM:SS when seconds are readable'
**7:23**
